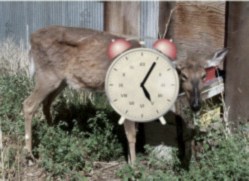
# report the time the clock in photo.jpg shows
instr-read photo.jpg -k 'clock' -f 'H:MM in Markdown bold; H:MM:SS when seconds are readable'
**5:05**
